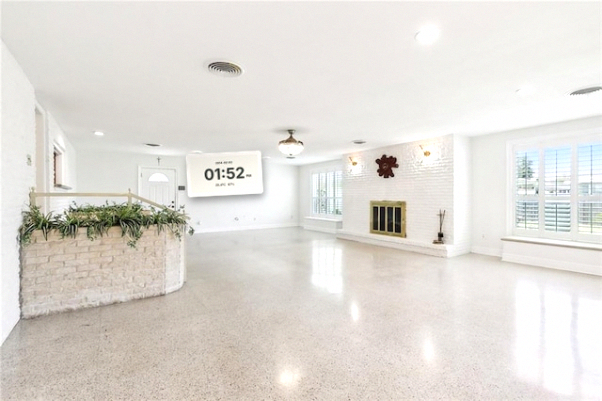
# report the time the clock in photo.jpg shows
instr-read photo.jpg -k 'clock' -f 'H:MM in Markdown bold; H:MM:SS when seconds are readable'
**1:52**
